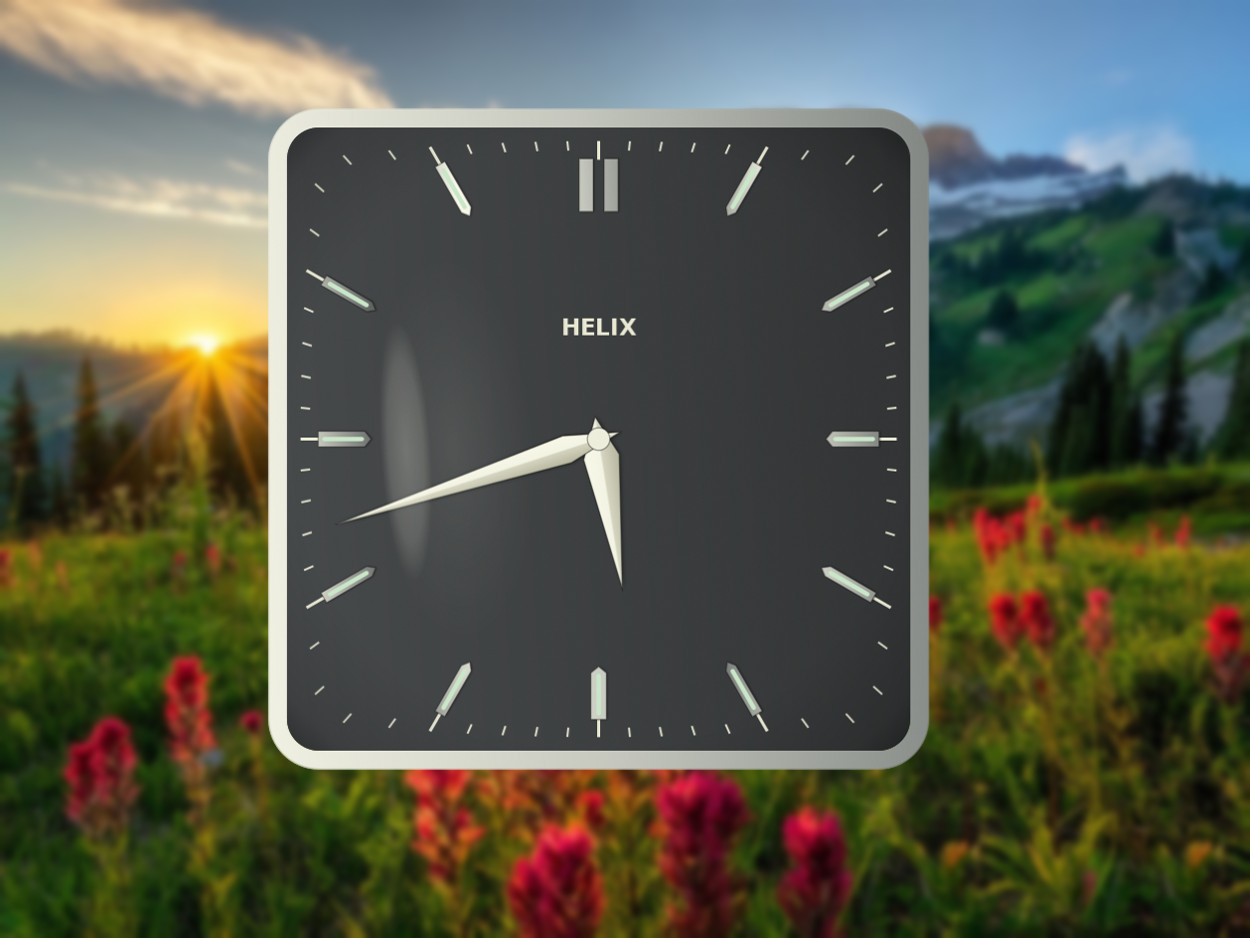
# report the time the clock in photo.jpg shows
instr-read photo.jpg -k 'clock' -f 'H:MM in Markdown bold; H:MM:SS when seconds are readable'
**5:42**
